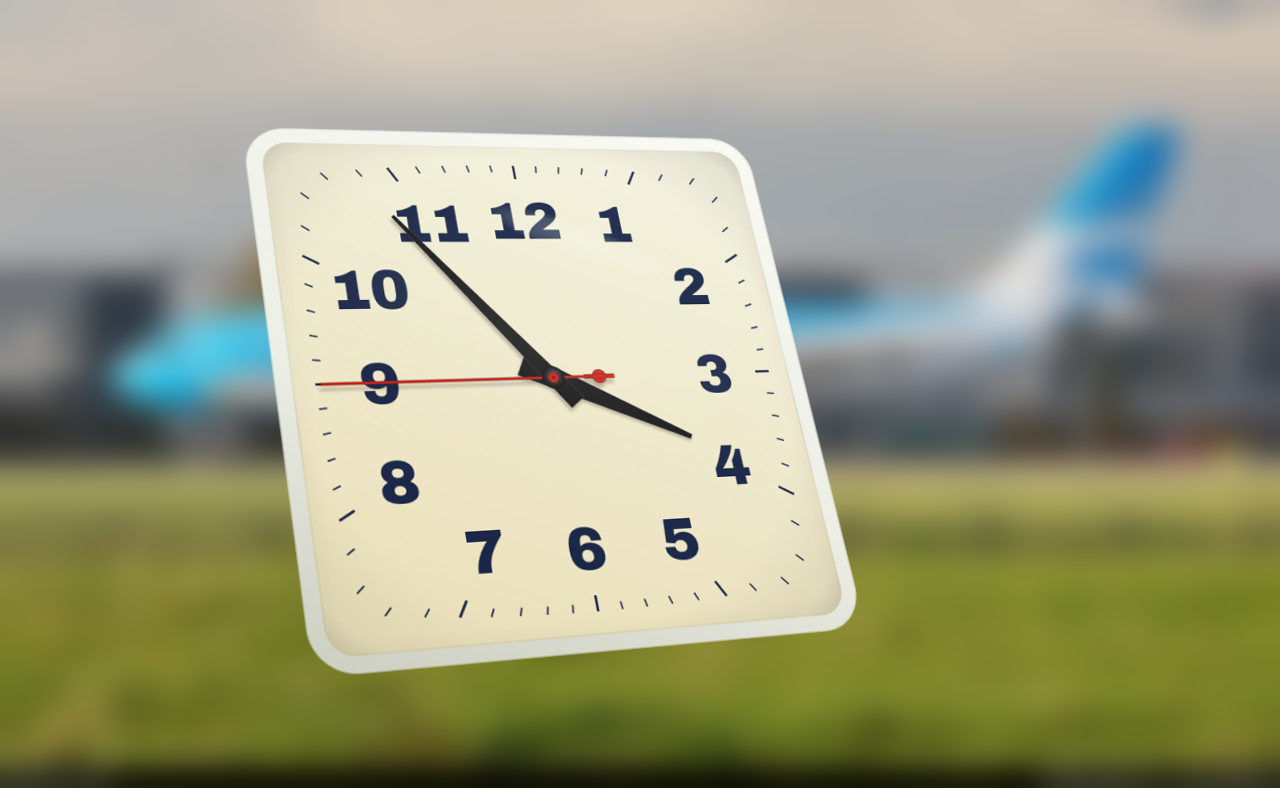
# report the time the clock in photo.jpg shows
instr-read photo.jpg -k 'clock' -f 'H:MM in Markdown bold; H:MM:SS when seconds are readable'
**3:53:45**
